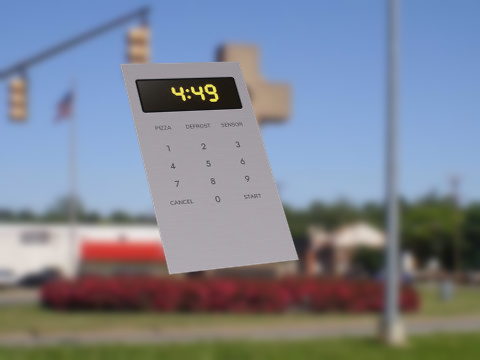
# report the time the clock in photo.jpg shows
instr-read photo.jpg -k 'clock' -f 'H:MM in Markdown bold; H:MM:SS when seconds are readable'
**4:49**
